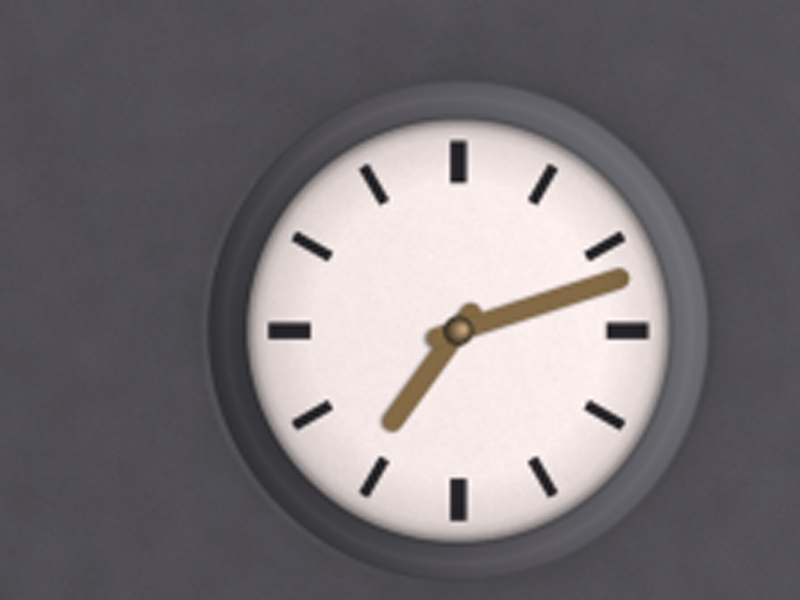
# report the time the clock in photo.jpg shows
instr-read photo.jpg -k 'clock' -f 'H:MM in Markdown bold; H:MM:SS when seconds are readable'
**7:12**
